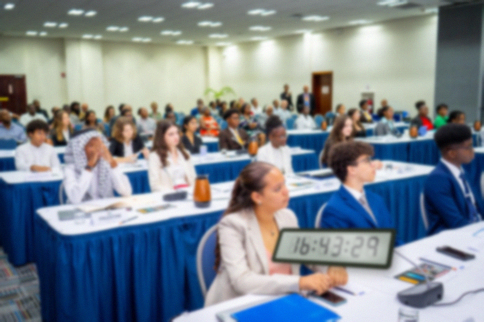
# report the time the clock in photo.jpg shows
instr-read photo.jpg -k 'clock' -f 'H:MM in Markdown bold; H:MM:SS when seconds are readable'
**16:43:29**
